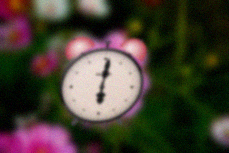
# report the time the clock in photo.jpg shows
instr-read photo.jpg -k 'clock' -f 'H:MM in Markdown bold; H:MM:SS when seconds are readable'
**6:01**
